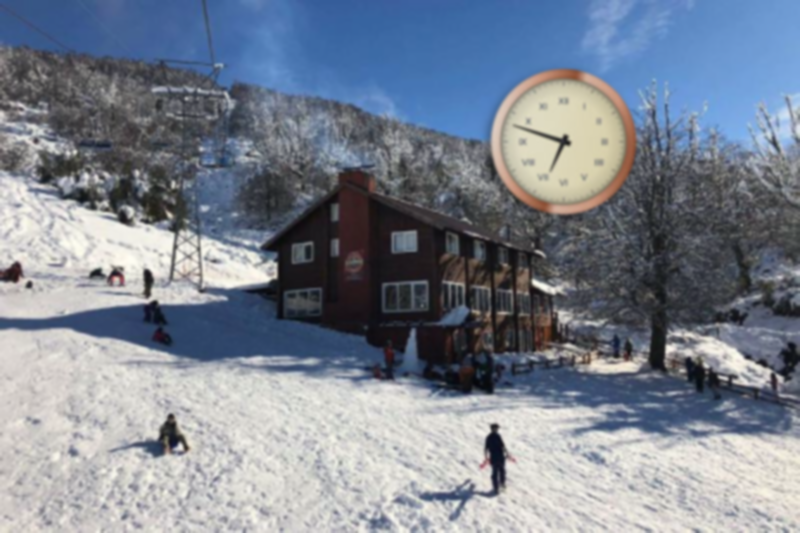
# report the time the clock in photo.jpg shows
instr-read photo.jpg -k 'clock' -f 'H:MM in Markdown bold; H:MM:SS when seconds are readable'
**6:48**
